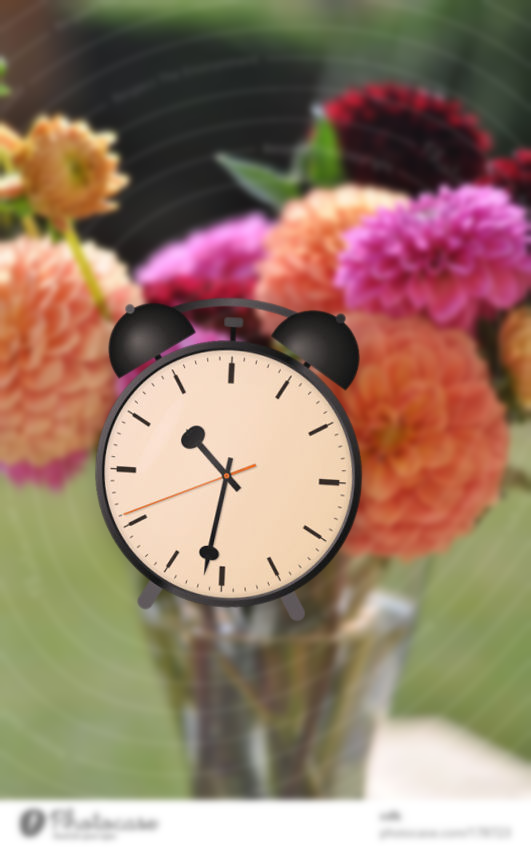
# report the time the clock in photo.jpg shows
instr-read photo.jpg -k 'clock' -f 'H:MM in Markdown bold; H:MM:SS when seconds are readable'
**10:31:41**
